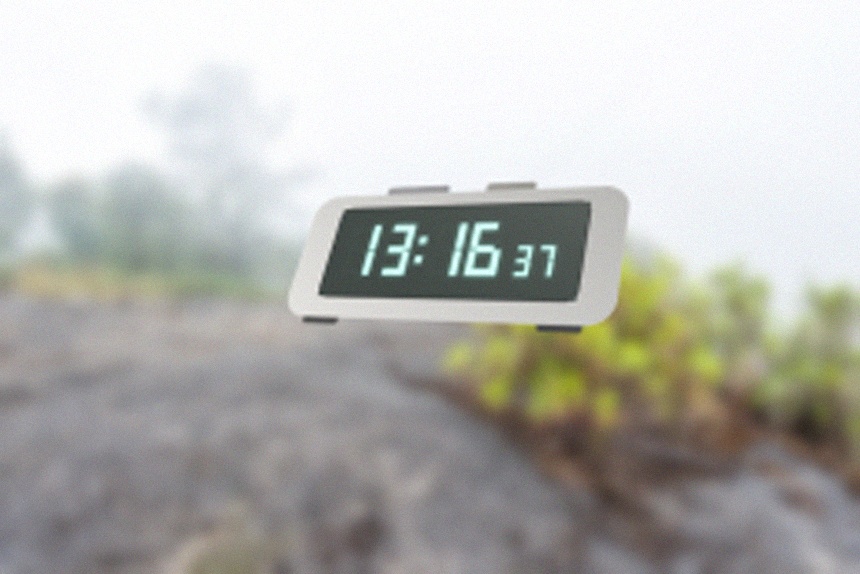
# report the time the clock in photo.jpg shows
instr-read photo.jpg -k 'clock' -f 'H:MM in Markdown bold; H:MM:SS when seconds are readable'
**13:16:37**
